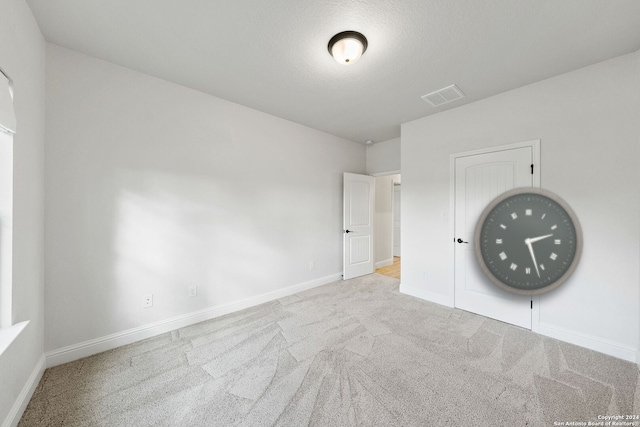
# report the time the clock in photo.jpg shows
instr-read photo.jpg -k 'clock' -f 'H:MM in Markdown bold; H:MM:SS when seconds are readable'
**2:27**
